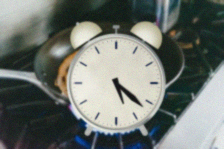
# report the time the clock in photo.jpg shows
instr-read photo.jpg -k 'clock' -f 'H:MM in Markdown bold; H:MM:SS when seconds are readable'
**5:22**
